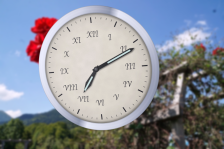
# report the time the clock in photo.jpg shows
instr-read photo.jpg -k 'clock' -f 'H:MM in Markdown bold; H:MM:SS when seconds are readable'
**7:11**
